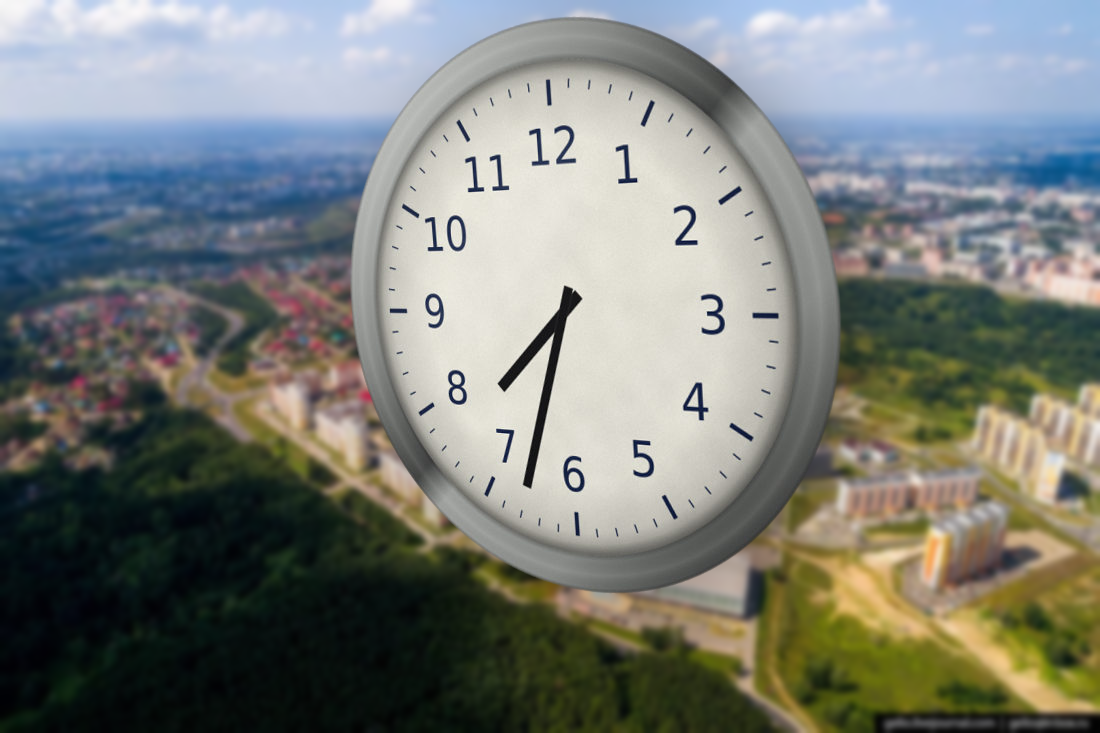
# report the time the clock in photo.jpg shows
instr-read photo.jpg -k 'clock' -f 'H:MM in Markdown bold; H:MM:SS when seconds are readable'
**7:33**
